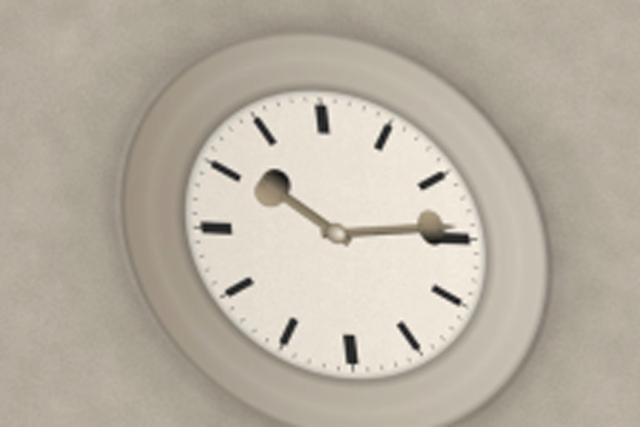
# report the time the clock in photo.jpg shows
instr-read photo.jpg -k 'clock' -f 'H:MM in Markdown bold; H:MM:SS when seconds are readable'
**10:14**
